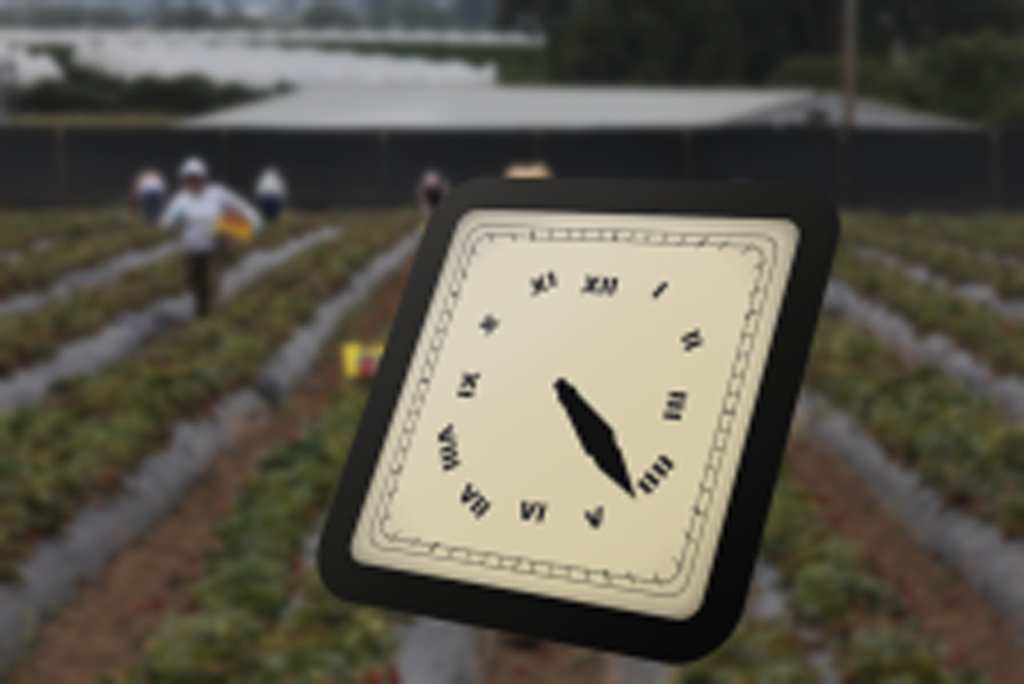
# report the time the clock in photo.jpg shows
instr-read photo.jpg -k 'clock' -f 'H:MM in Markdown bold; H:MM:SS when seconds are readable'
**4:22**
